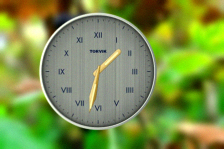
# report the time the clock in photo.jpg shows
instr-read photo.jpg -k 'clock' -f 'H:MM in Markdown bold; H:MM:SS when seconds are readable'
**1:32**
